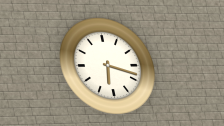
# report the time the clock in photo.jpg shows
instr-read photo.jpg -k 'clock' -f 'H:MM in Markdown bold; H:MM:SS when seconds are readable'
**6:18**
